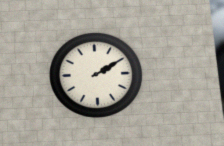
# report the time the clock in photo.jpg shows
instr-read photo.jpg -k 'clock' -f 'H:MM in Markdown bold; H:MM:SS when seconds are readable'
**2:10**
